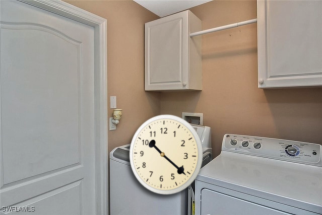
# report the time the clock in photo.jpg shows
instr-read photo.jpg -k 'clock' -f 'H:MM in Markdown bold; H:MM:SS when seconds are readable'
**10:21**
